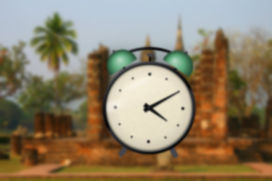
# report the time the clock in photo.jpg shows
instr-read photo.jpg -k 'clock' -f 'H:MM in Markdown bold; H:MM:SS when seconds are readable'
**4:10**
